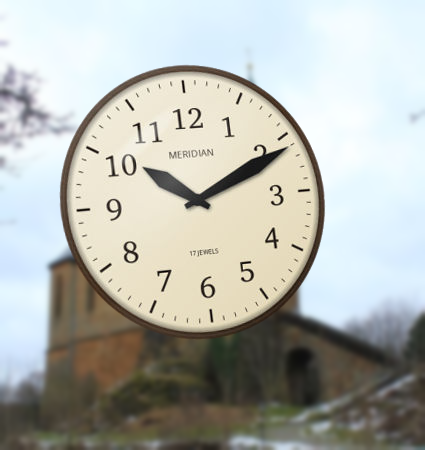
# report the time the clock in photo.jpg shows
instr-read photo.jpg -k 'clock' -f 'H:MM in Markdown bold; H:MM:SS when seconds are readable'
**10:11**
